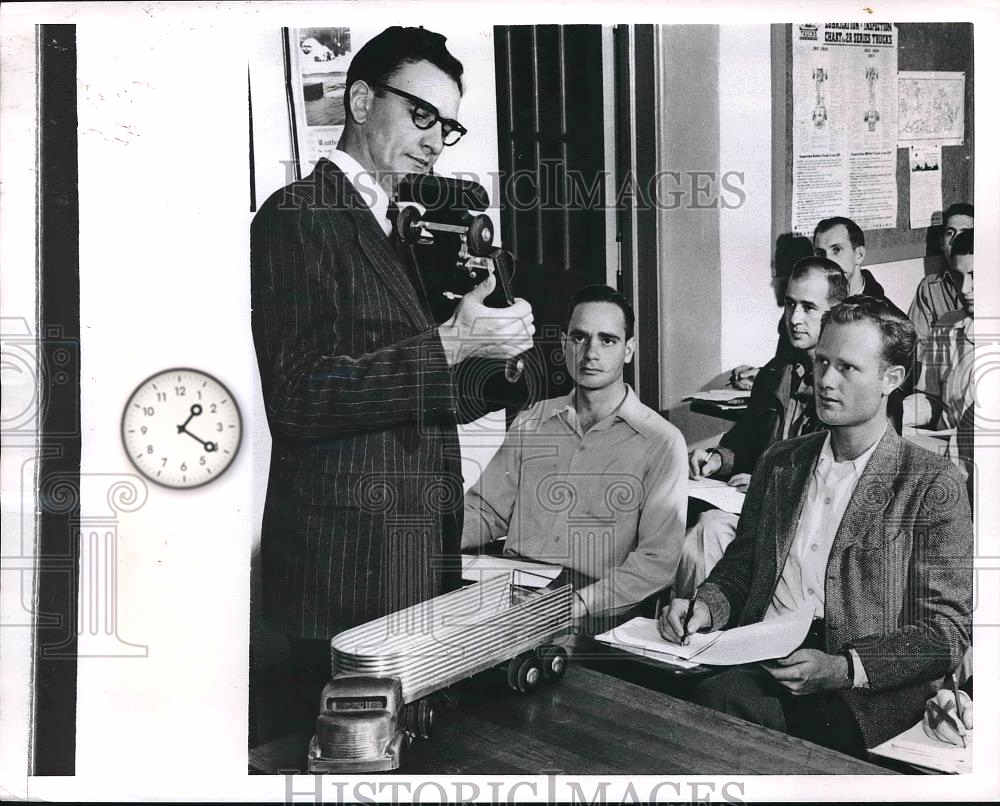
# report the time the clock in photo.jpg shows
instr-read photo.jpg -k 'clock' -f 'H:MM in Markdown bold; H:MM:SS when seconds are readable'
**1:21**
